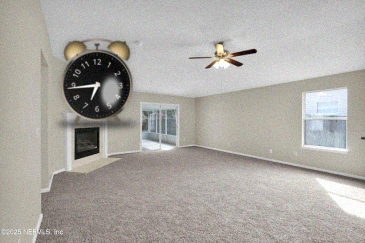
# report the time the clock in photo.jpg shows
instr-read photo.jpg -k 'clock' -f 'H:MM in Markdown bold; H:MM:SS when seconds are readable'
**6:44**
